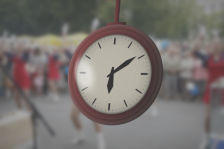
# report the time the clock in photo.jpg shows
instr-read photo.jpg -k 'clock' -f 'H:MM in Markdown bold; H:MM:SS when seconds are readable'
**6:09**
